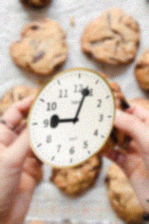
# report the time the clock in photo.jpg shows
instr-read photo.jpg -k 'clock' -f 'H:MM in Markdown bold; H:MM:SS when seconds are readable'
**9:03**
